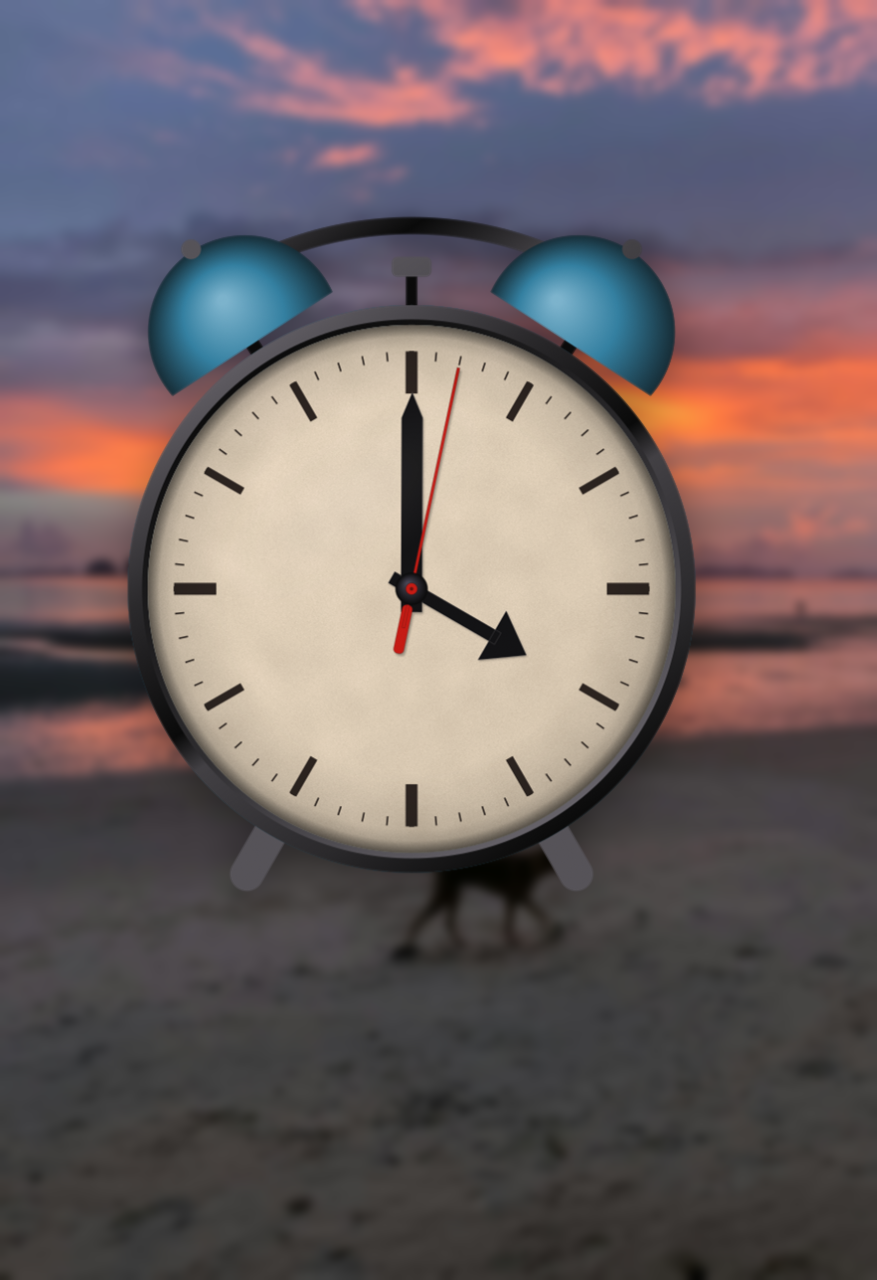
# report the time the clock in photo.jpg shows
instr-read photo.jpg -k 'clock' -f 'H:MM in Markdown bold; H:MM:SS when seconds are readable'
**4:00:02**
